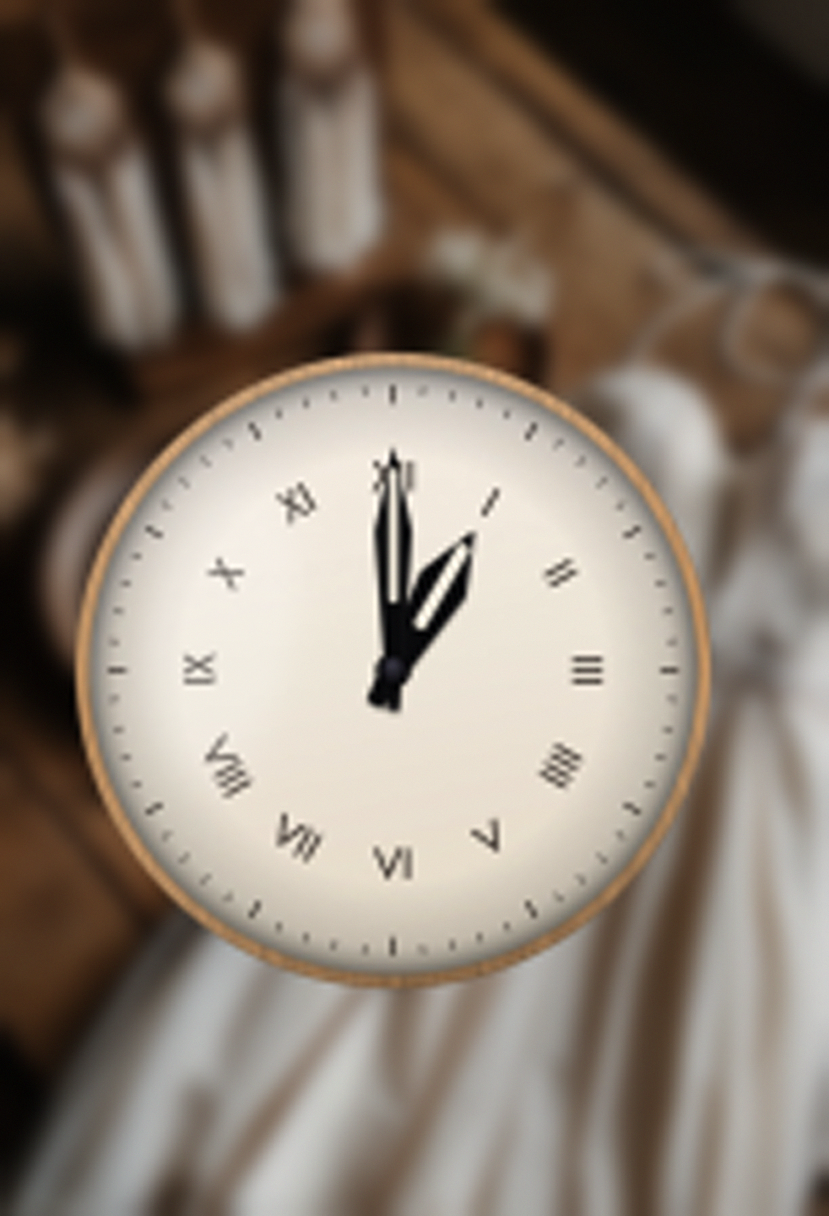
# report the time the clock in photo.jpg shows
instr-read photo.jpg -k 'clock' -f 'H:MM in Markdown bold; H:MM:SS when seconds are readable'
**1:00**
